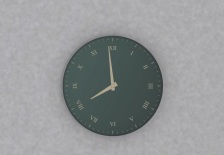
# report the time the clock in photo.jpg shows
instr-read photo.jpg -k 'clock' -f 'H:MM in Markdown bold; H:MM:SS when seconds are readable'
**7:59**
